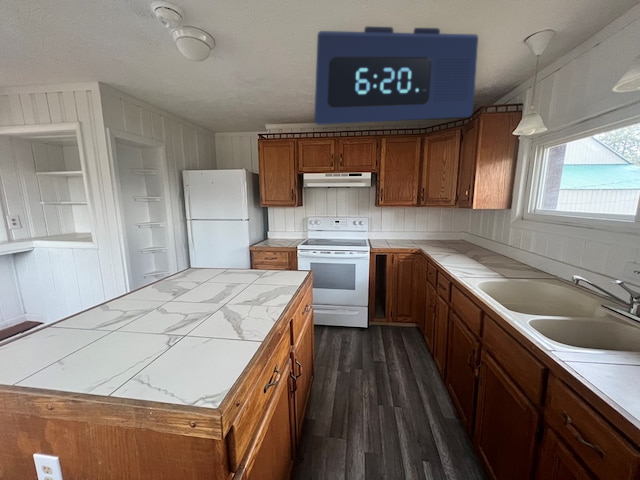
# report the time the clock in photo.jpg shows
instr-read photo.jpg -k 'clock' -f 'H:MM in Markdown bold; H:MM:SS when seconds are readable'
**6:20**
